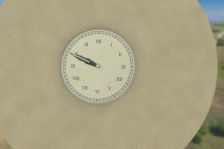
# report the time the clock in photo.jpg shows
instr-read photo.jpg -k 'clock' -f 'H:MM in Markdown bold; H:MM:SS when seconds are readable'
**9:49**
